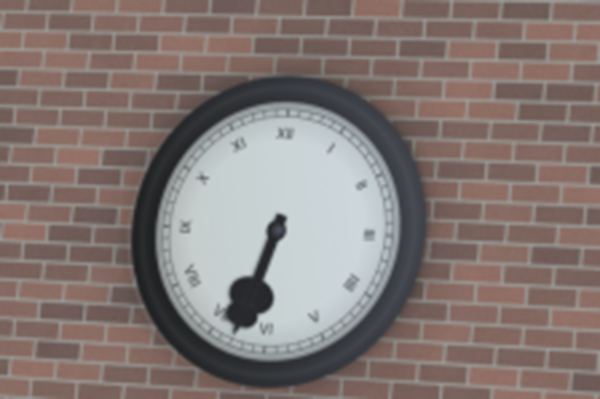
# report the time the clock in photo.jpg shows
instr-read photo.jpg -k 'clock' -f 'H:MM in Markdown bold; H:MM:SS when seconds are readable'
**6:33**
